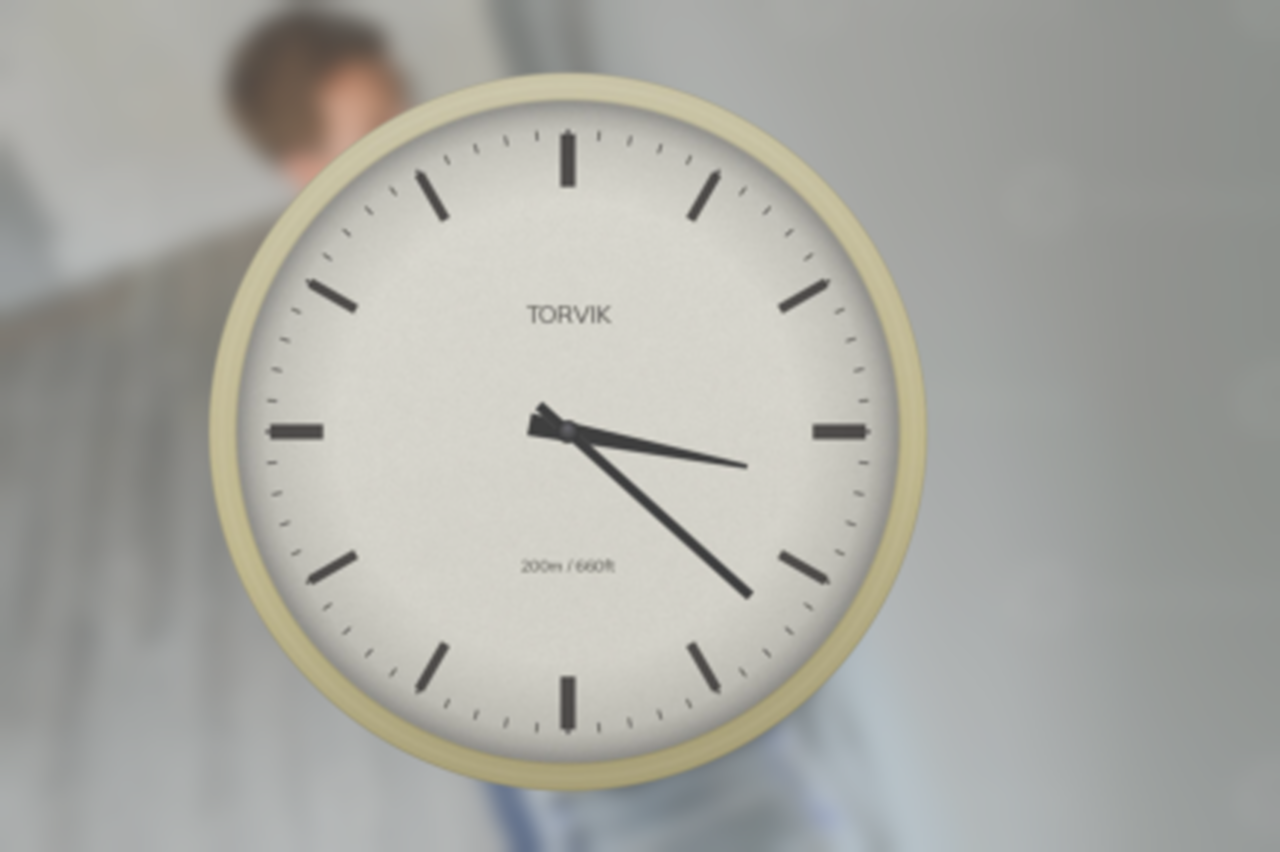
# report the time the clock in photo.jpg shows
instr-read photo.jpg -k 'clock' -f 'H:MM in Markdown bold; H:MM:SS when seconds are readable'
**3:22**
